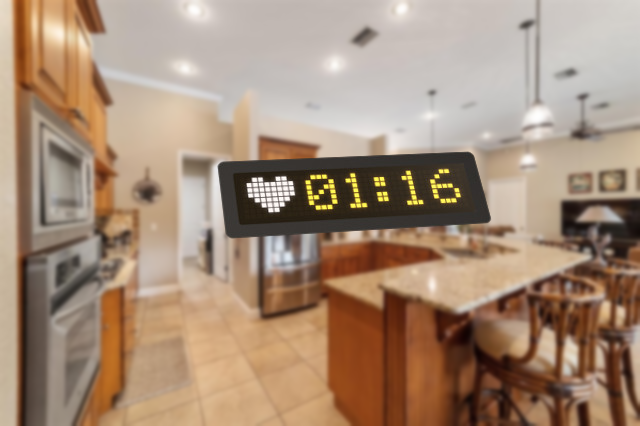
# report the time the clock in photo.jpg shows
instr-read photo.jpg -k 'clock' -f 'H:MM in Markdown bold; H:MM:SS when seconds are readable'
**1:16**
